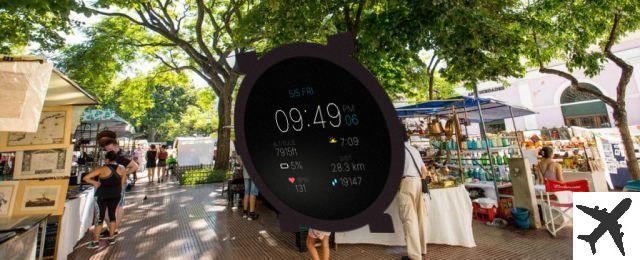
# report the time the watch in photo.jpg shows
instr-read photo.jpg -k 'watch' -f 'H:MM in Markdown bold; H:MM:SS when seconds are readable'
**9:49:06**
